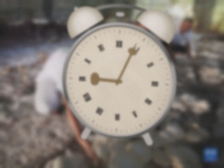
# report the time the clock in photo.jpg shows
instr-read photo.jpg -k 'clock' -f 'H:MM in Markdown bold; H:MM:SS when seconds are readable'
**9:04**
